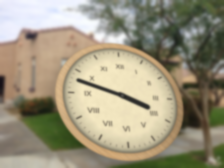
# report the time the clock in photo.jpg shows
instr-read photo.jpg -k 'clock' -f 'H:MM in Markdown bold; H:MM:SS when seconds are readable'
**3:48**
